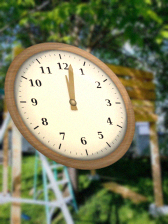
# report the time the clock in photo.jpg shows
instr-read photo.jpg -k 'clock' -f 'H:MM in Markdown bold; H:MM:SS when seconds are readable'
**12:02**
